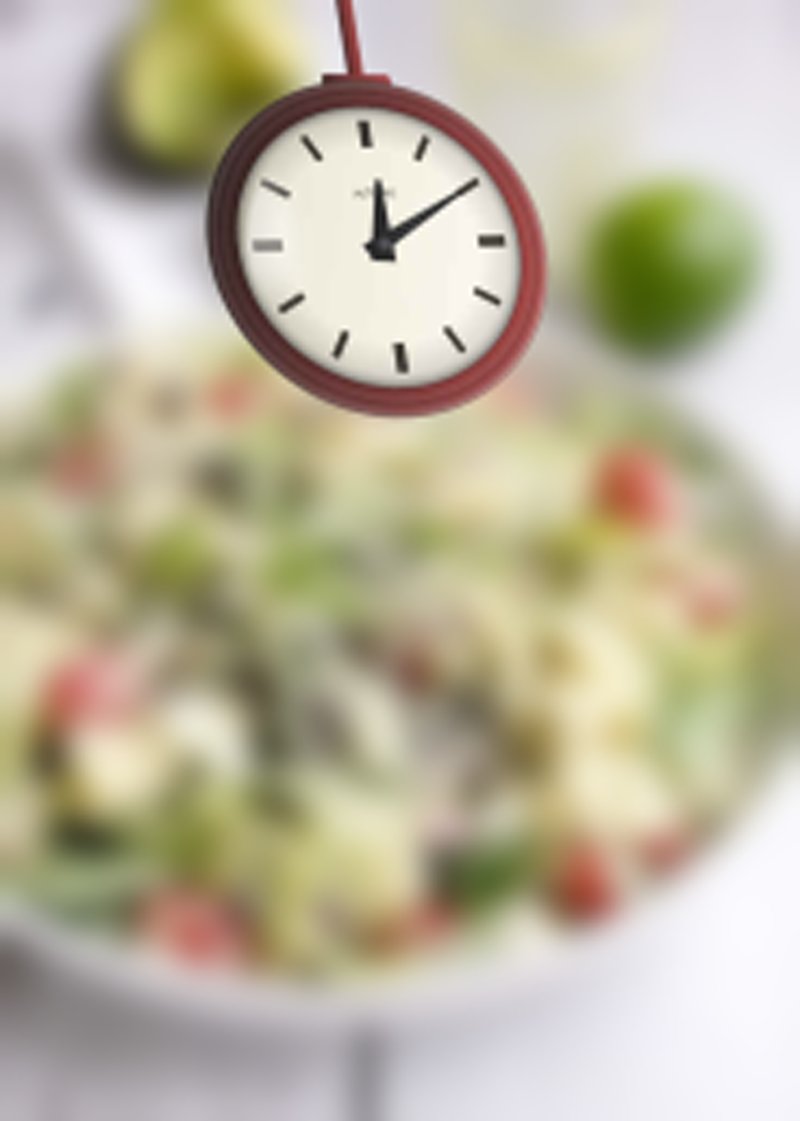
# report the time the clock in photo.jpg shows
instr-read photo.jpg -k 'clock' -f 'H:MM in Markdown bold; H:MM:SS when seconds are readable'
**12:10**
